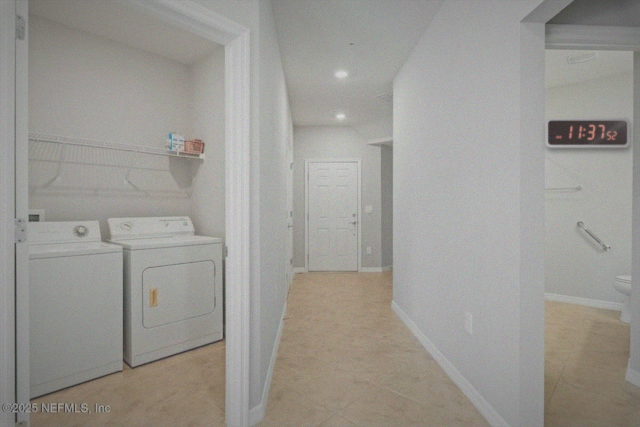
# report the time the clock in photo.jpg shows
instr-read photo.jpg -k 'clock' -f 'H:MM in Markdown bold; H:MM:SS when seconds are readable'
**11:37**
